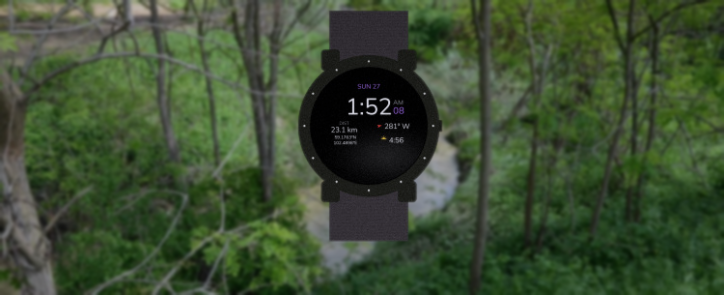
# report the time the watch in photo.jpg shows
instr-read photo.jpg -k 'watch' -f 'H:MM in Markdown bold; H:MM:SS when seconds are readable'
**1:52:08**
